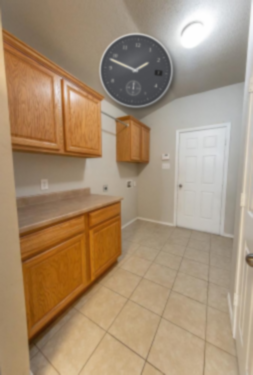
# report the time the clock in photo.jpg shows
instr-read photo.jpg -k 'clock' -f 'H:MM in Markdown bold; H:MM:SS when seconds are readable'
**1:48**
